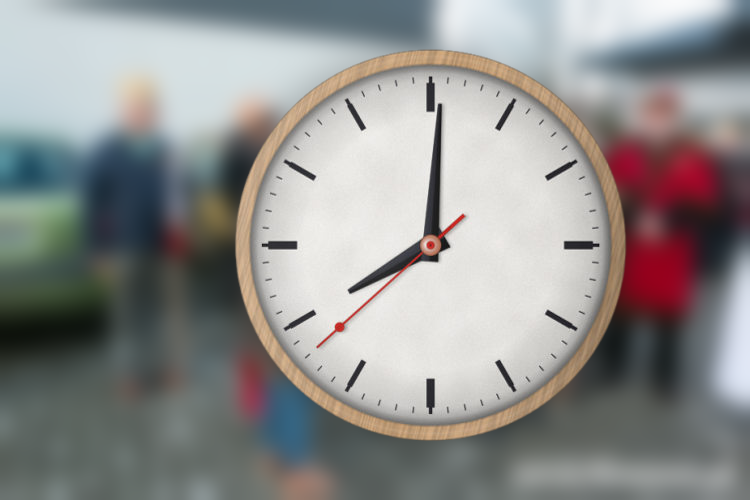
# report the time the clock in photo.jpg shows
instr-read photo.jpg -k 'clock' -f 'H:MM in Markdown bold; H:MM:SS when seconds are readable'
**8:00:38**
